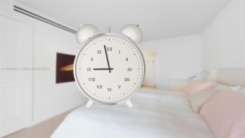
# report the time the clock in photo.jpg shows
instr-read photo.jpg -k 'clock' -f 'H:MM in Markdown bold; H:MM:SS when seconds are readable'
**8:58**
